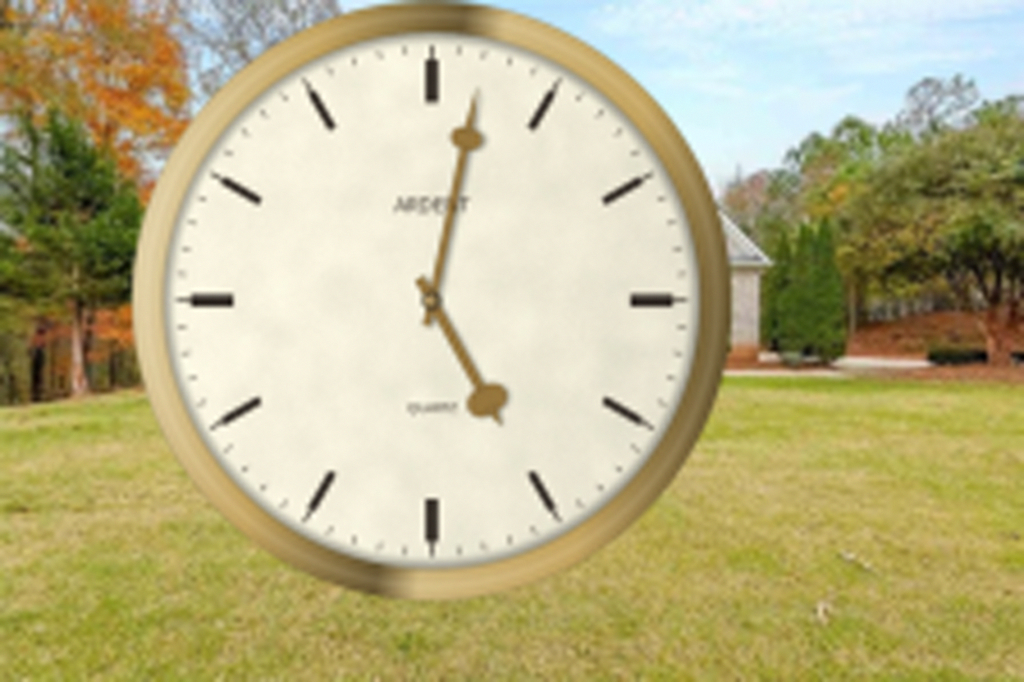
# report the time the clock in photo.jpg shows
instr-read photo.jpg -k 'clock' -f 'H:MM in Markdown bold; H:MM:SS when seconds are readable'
**5:02**
